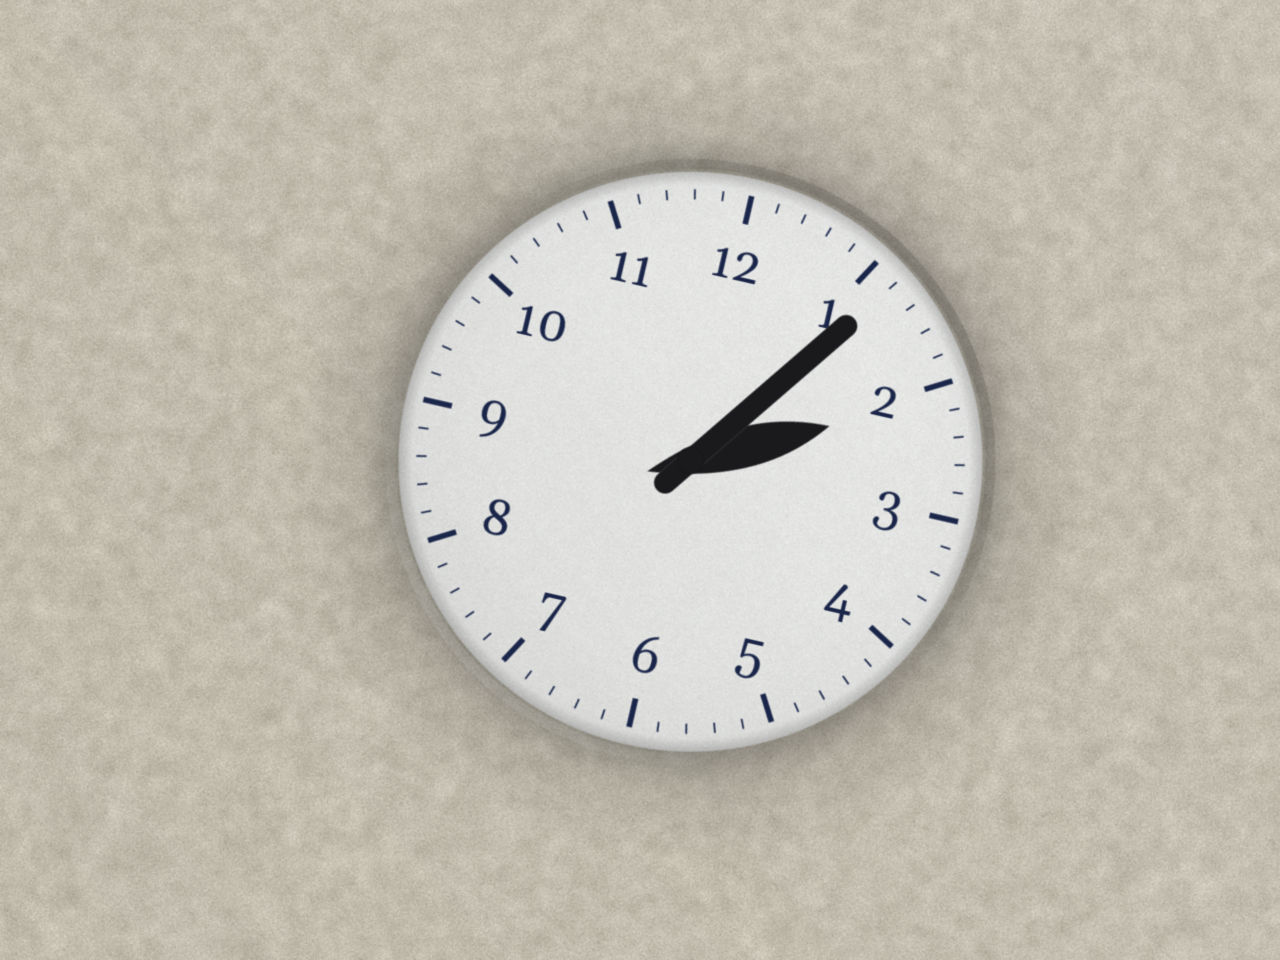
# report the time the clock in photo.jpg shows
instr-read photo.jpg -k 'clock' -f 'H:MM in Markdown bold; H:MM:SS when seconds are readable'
**2:06**
